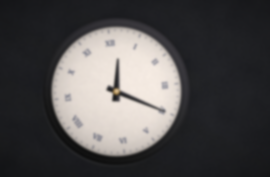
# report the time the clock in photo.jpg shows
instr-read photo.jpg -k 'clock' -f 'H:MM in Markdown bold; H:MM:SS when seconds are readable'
**12:20**
